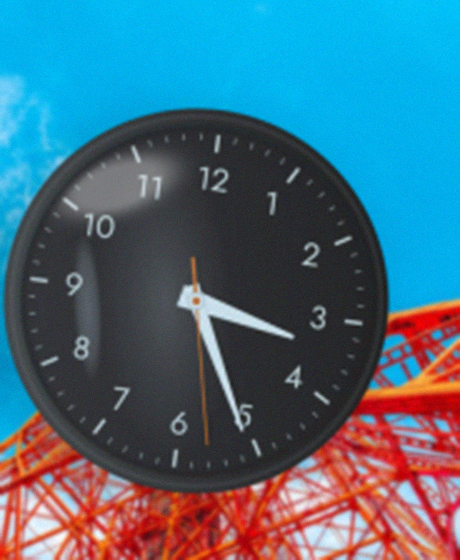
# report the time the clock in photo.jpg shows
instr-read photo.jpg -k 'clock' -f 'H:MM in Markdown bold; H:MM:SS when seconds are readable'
**3:25:28**
